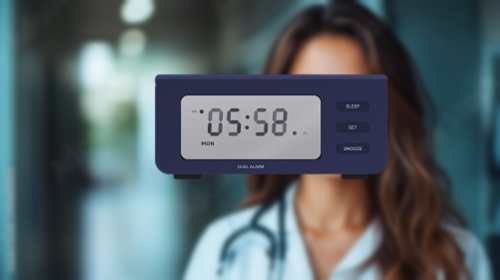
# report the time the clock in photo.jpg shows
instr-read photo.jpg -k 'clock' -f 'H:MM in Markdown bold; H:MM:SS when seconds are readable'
**5:58**
